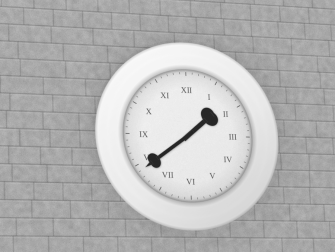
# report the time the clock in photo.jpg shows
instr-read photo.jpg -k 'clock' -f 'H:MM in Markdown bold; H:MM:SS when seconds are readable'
**1:39**
